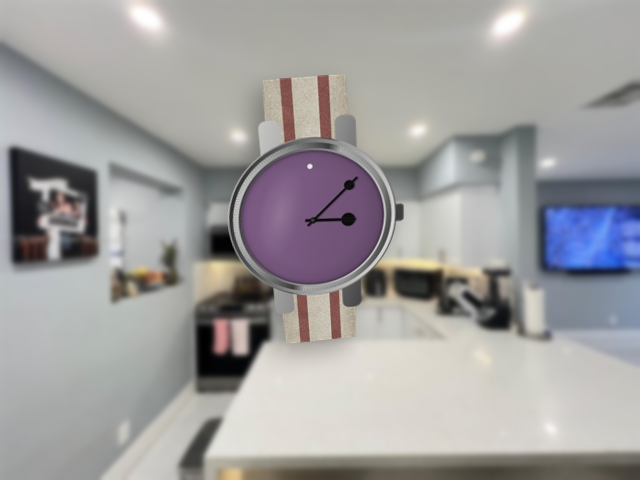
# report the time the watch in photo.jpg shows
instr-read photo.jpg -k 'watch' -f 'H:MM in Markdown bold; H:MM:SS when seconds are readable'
**3:08**
